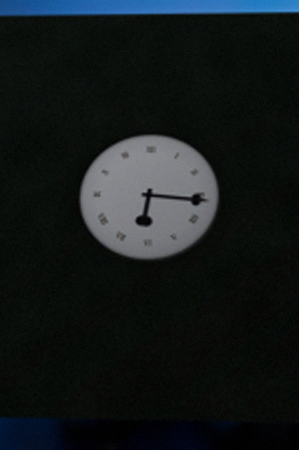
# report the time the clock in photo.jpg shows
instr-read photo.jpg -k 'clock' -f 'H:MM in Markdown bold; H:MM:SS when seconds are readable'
**6:16**
